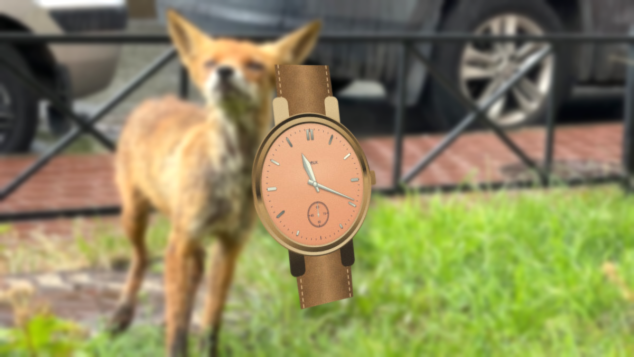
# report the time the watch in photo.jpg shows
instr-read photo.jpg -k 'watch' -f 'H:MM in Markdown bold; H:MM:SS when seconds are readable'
**11:19**
